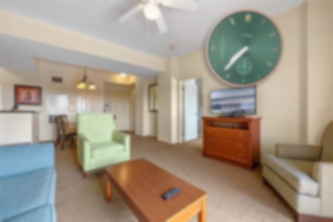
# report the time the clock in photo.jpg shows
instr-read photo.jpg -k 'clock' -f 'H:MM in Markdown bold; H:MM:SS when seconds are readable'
**7:37**
